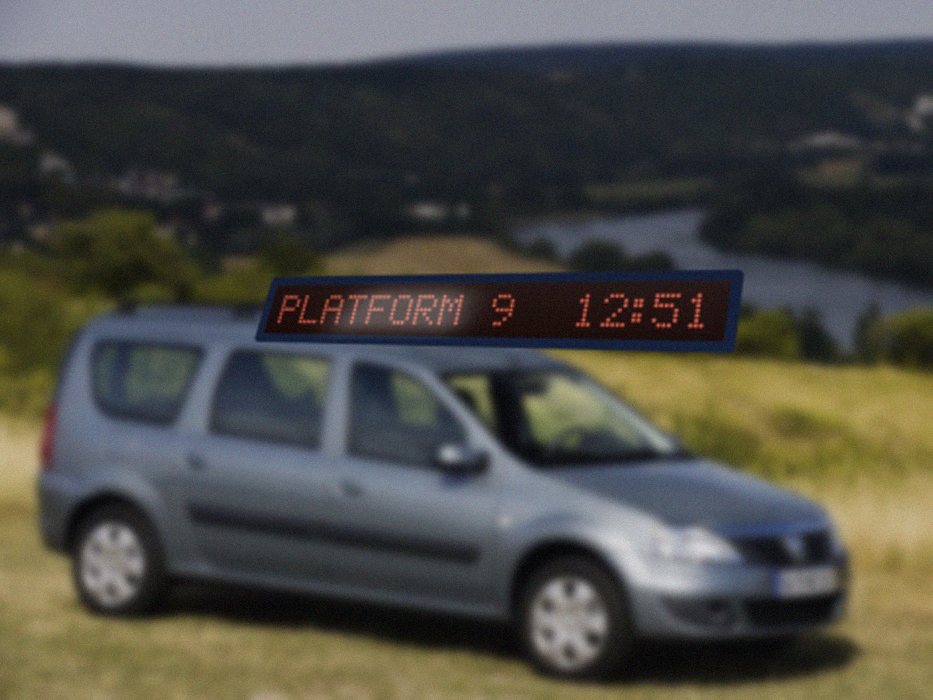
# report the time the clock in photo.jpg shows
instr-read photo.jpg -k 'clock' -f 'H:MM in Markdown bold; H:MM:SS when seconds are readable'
**12:51**
